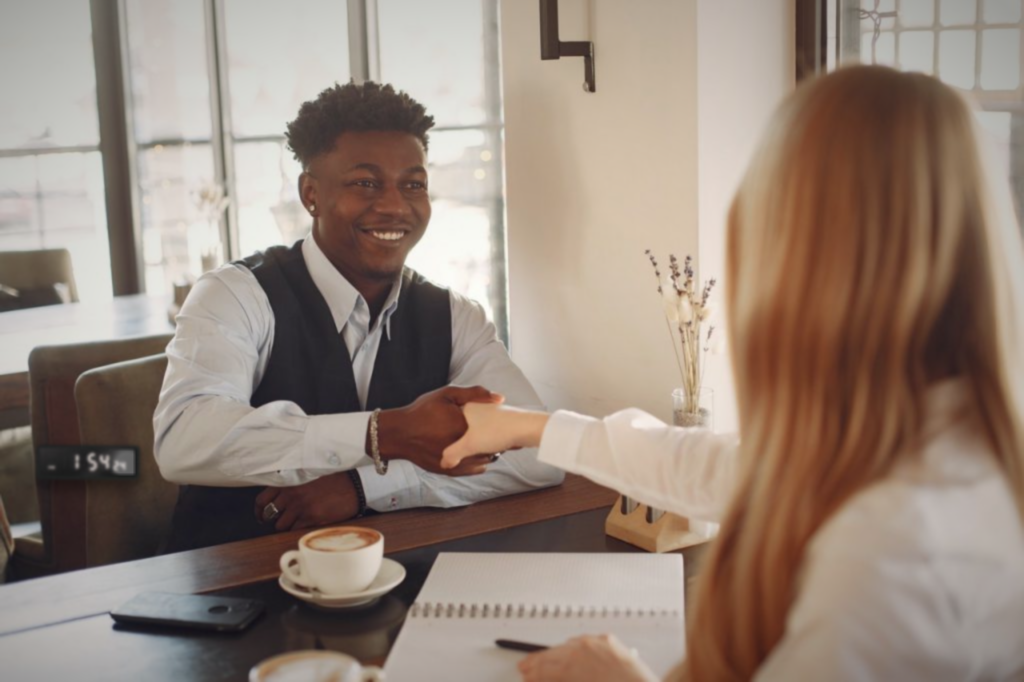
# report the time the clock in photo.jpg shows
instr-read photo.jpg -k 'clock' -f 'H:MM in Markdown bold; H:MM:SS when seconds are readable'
**1:54**
